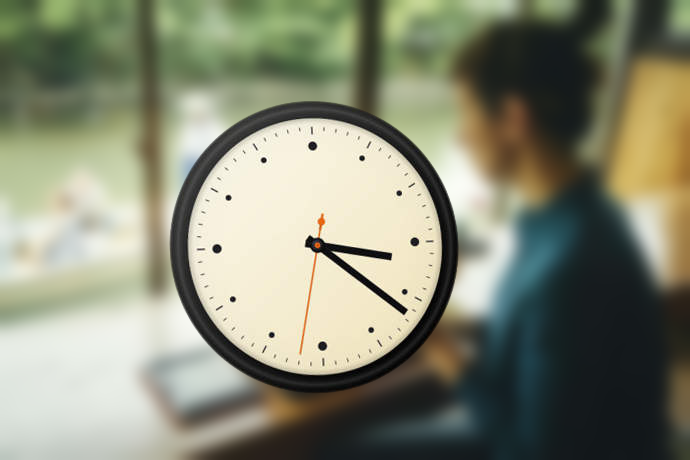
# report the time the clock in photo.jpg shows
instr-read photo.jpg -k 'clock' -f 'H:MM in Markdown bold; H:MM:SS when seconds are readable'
**3:21:32**
